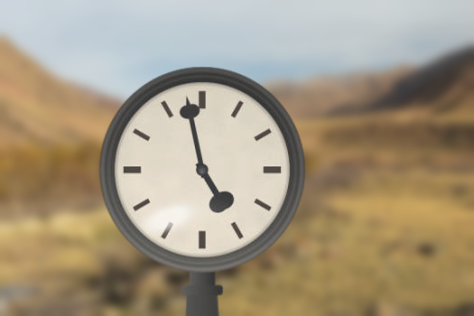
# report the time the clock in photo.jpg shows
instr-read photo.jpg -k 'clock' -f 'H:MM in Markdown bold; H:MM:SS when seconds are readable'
**4:58**
